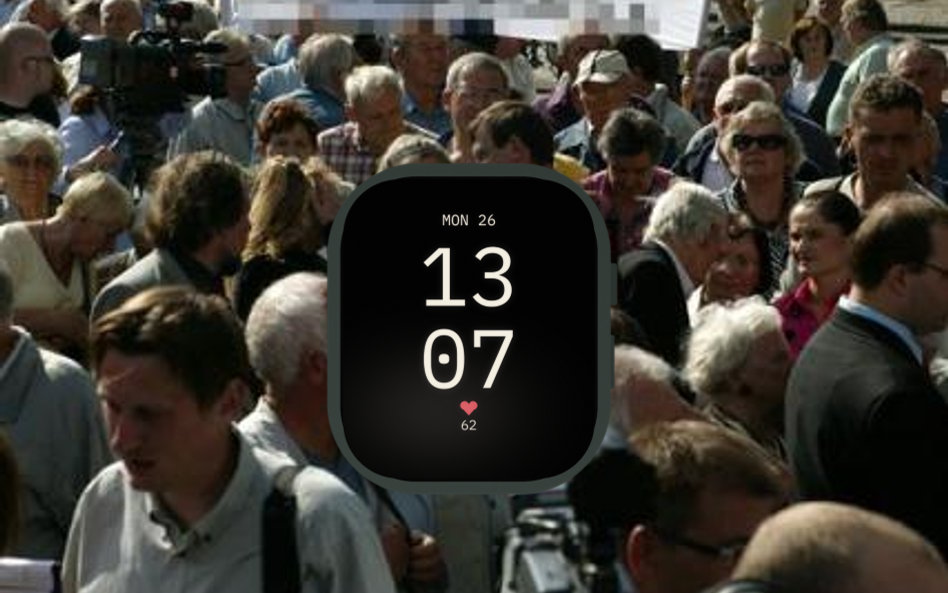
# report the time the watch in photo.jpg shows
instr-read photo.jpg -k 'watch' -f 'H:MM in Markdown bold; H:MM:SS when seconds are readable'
**13:07**
